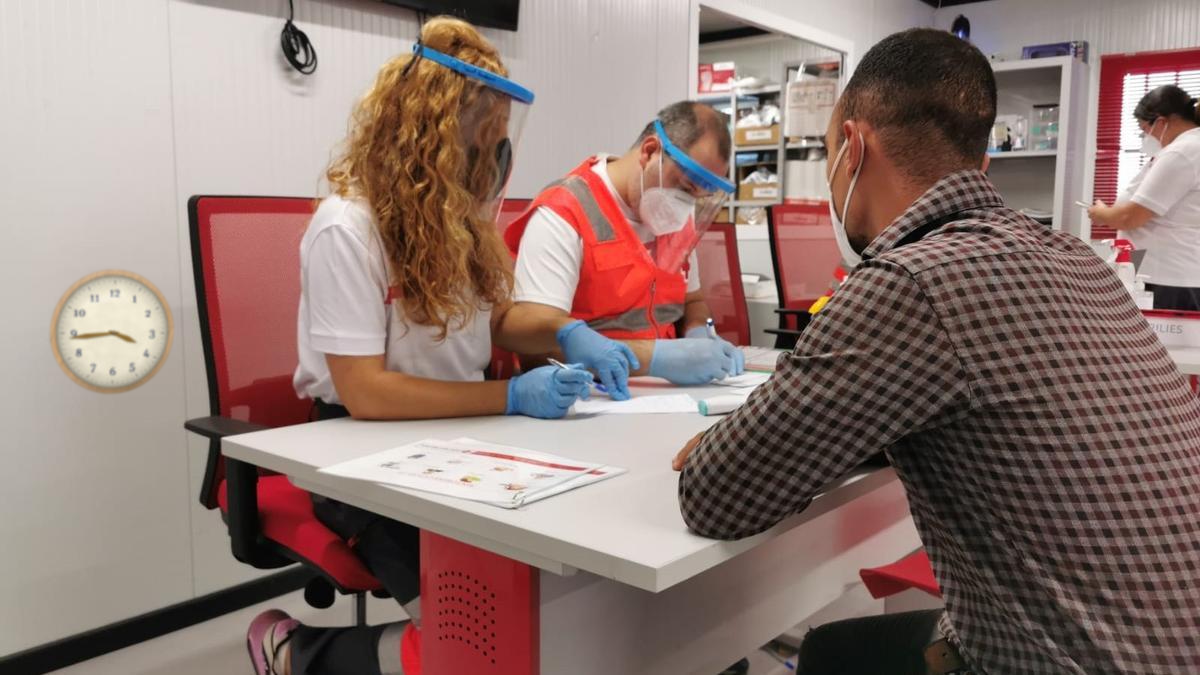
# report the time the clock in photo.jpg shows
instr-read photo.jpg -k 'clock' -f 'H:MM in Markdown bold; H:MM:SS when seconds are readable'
**3:44**
